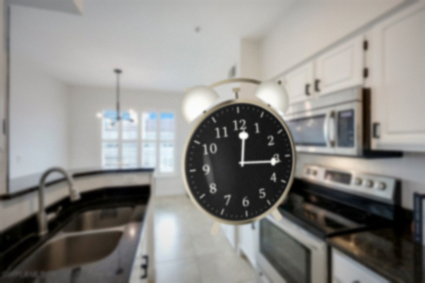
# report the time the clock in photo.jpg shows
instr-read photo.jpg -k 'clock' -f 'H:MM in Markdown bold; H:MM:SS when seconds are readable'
**12:16**
